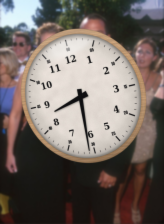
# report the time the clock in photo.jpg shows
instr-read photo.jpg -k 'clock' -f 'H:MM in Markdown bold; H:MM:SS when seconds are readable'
**8:31**
